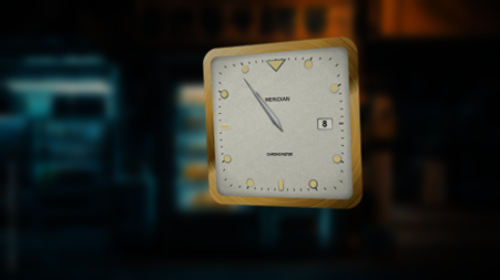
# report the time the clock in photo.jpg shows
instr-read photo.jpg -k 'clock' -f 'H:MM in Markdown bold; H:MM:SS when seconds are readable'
**10:54**
